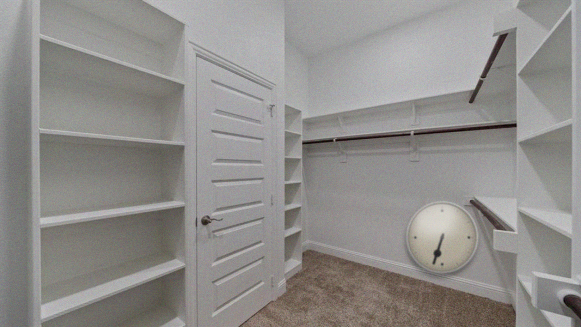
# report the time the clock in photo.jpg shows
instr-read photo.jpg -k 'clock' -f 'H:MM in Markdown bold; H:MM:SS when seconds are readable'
**6:33**
